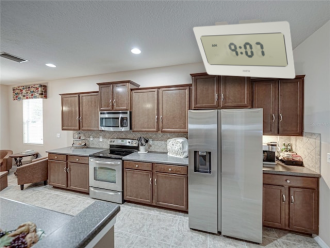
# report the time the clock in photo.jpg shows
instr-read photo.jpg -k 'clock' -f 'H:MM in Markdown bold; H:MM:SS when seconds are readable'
**9:07**
